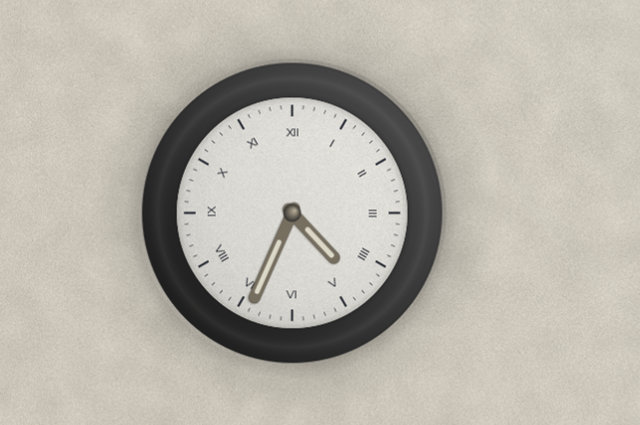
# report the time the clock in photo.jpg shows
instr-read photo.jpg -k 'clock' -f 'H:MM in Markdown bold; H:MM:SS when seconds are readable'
**4:34**
